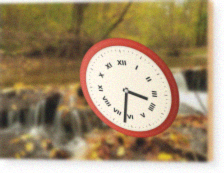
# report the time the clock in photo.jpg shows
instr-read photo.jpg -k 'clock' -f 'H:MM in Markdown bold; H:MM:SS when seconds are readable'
**3:32**
